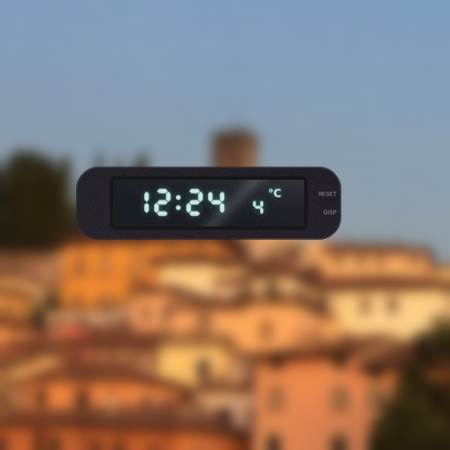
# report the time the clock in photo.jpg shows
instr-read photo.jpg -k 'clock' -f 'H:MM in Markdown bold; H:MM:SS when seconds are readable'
**12:24**
